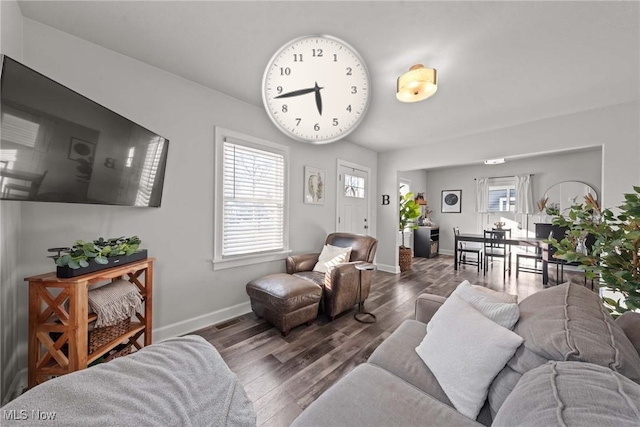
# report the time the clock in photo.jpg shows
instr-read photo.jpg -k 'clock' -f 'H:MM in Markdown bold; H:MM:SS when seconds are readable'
**5:43**
